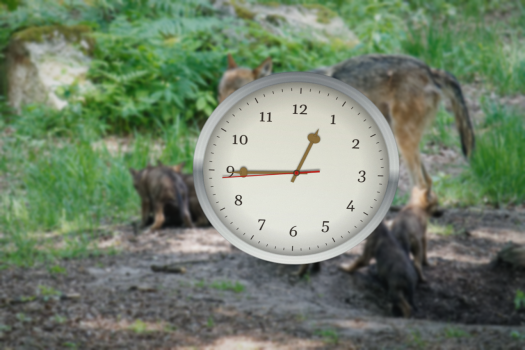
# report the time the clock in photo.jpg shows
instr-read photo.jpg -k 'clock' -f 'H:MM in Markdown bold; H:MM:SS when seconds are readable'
**12:44:44**
